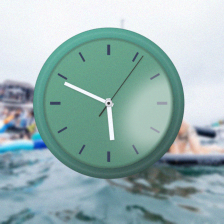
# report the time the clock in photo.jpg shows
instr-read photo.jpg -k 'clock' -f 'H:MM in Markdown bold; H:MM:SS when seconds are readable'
**5:49:06**
